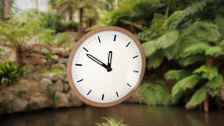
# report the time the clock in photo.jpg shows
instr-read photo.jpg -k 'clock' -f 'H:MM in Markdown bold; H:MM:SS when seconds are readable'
**11:49**
